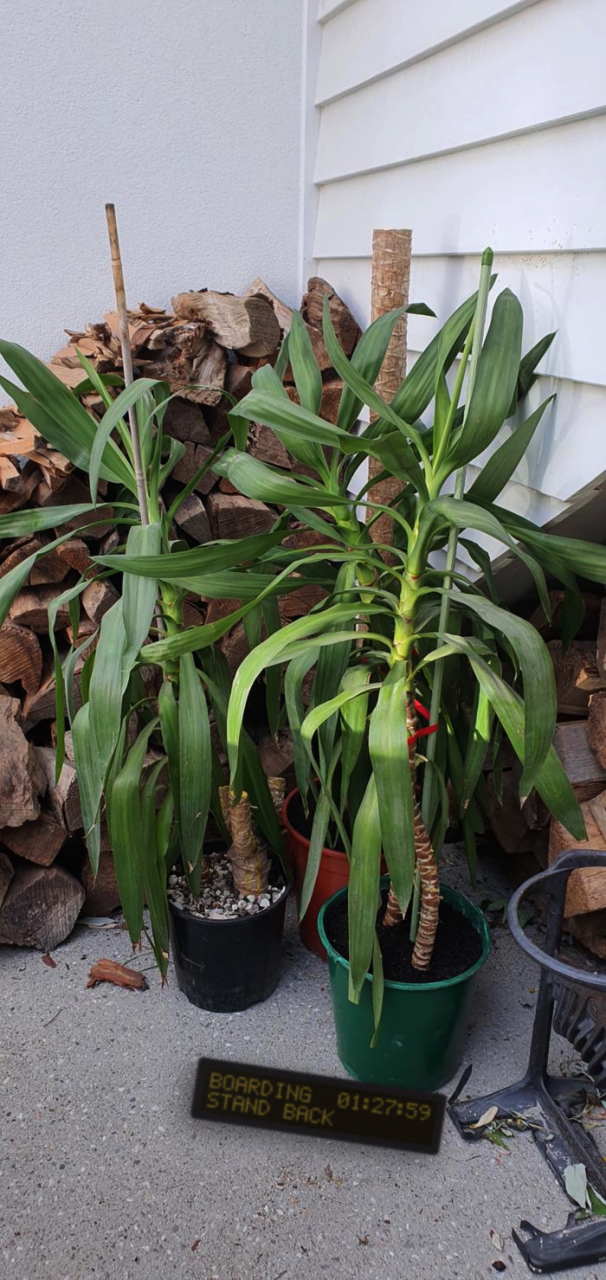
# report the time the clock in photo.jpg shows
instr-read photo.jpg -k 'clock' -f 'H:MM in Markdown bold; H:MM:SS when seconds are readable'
**1:27:59**
